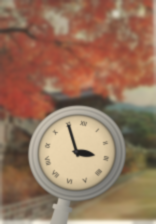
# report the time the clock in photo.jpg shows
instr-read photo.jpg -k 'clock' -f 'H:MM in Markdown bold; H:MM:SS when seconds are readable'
**2:55**
